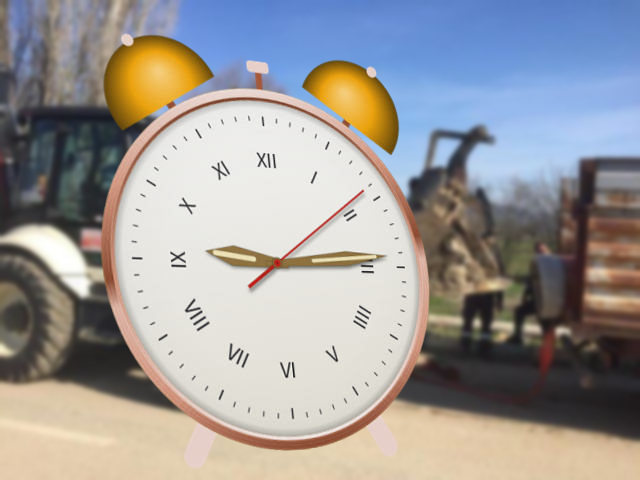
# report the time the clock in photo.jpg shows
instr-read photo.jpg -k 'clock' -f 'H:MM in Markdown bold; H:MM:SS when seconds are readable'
**9:14:09**
